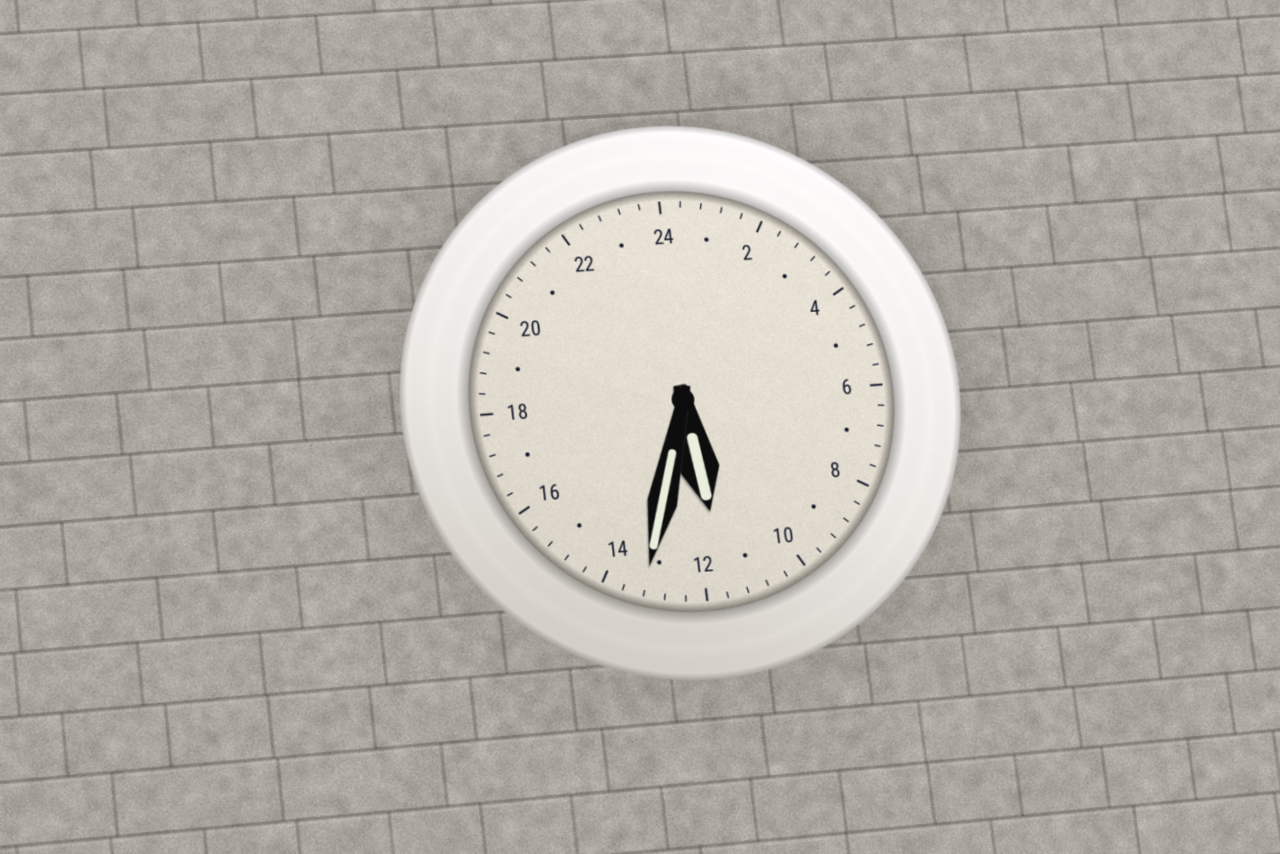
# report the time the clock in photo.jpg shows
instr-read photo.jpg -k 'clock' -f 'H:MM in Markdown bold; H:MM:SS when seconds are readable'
**11:33**
